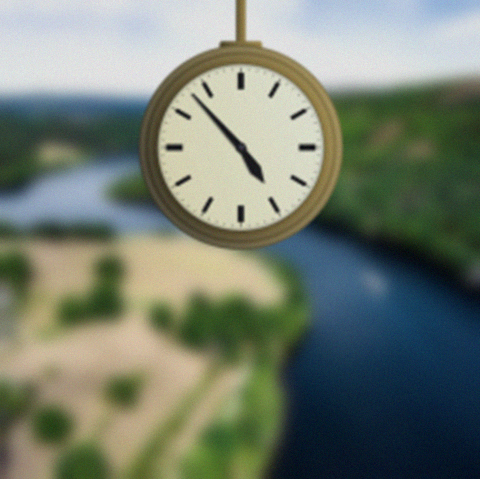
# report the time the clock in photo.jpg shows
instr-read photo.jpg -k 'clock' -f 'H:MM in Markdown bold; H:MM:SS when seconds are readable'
**4:53**
